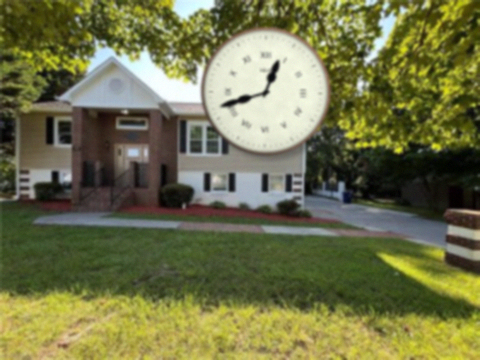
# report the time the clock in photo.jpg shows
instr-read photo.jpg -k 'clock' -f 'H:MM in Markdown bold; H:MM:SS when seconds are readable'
**12:42**
